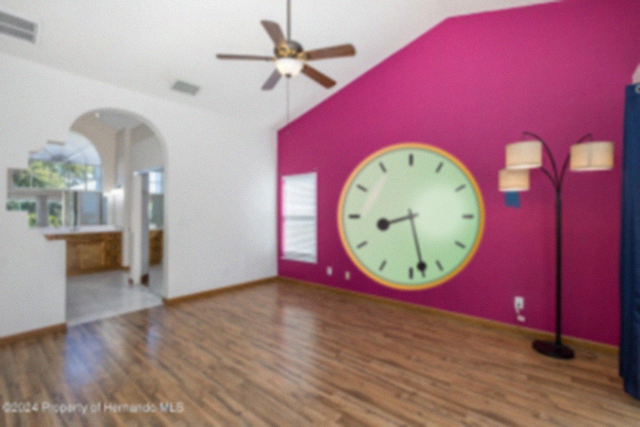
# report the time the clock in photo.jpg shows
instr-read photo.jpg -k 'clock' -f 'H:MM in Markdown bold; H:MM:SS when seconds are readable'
**8:28**
